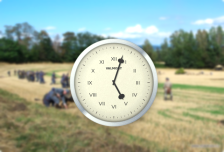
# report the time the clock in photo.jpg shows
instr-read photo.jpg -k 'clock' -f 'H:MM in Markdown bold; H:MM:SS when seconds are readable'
**5:03**
